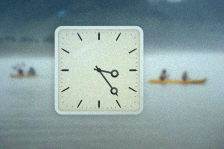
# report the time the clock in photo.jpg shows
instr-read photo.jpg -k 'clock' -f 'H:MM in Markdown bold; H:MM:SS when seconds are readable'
**3:24**
